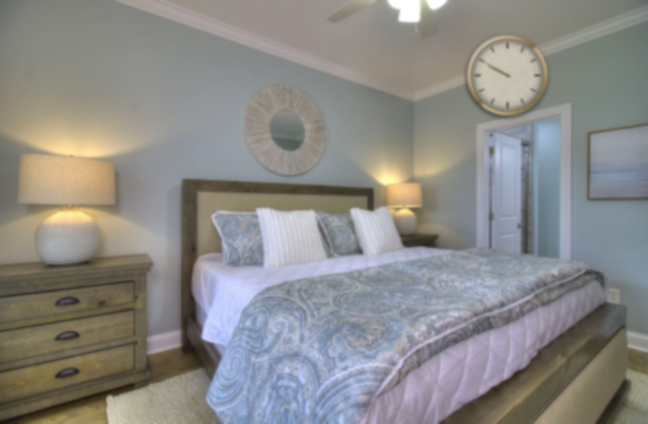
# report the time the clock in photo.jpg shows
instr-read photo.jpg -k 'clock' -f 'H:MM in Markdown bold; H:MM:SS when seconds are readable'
**9:50**
